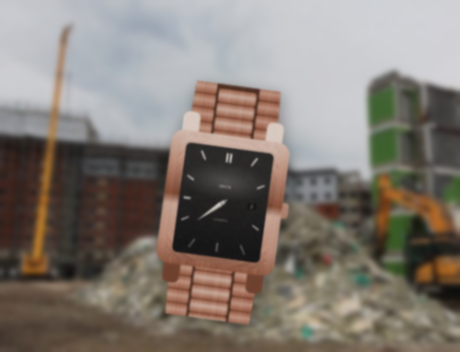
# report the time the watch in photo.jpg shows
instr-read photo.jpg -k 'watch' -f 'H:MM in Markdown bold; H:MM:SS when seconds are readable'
**7:38**
